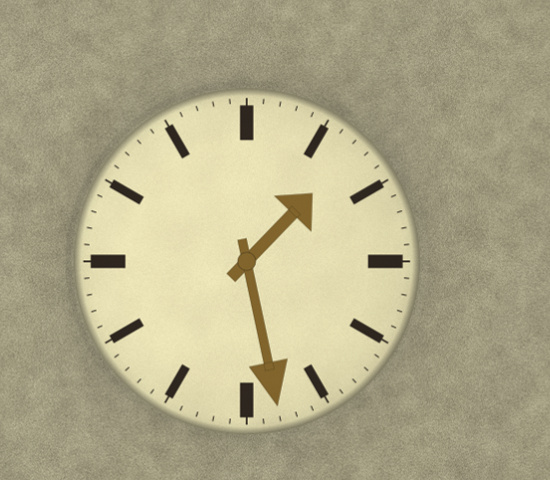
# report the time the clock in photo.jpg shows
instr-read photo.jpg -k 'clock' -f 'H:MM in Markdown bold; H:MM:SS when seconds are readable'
**1:28**
